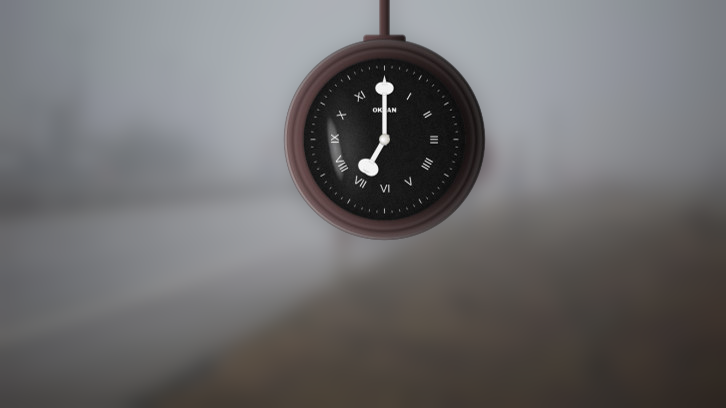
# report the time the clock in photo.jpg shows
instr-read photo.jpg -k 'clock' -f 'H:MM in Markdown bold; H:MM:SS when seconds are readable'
**7:00**
